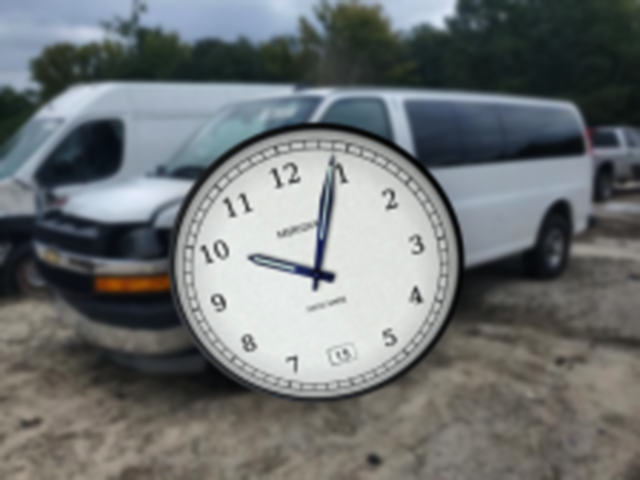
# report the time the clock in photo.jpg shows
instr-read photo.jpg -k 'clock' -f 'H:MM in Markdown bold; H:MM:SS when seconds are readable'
**10:04**
